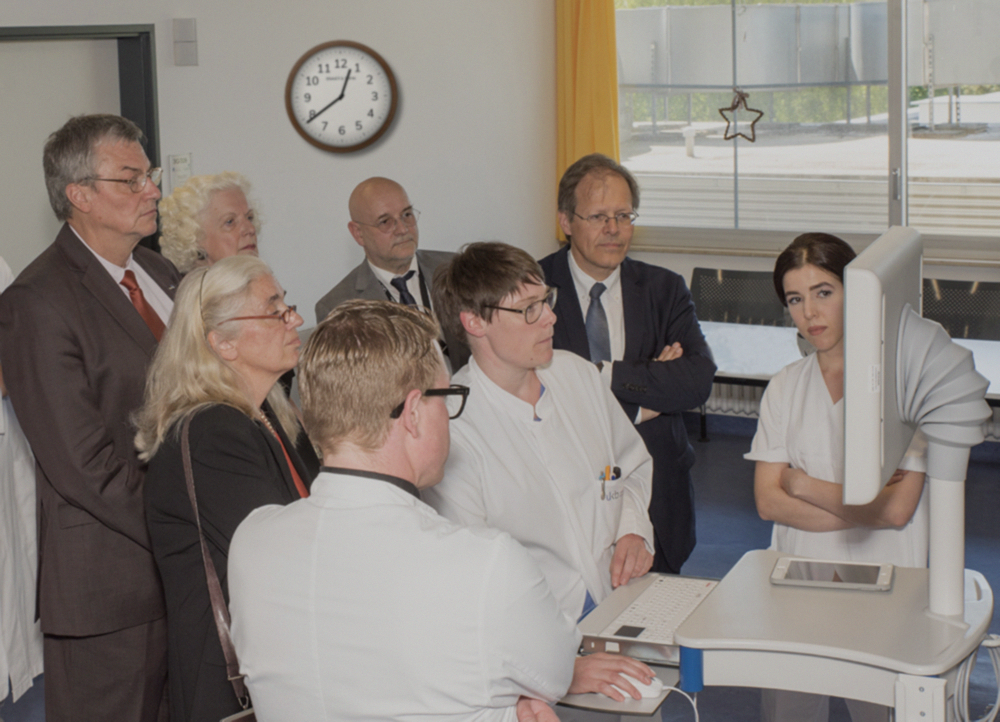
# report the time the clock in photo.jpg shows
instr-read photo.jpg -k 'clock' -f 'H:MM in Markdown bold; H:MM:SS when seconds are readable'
**12:39**
